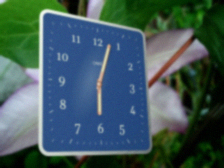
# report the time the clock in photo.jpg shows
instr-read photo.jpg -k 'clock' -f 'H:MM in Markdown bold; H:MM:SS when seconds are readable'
**6:03**
